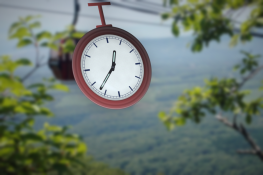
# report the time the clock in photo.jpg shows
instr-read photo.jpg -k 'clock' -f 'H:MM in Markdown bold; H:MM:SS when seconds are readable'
**12:37**
